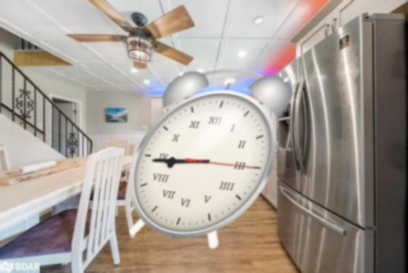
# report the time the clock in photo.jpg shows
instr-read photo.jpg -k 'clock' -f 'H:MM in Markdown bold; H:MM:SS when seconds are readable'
**8:44:15**
